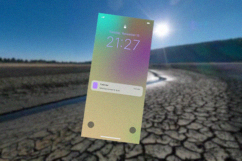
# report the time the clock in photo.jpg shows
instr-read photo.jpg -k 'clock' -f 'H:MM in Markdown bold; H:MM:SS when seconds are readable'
**21:27**
